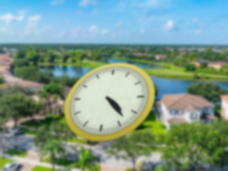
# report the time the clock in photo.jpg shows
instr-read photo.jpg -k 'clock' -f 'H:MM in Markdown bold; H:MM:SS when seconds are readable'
**4:23**
